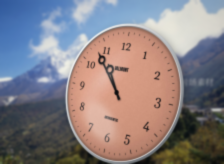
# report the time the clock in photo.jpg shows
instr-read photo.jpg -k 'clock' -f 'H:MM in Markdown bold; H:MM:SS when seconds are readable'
**10:53**
